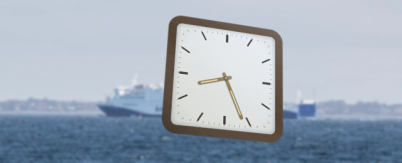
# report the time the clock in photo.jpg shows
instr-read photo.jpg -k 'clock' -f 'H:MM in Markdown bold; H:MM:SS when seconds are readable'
**8:26**
